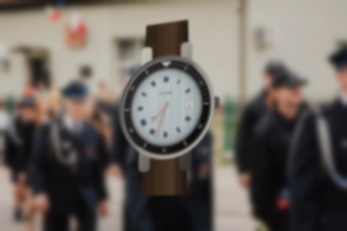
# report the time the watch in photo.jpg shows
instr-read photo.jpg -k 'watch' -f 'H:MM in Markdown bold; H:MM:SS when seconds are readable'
**7:33**
